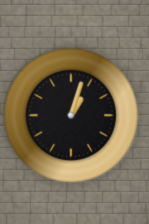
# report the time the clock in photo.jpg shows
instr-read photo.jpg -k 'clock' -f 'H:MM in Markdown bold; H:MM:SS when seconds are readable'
**1:03**
